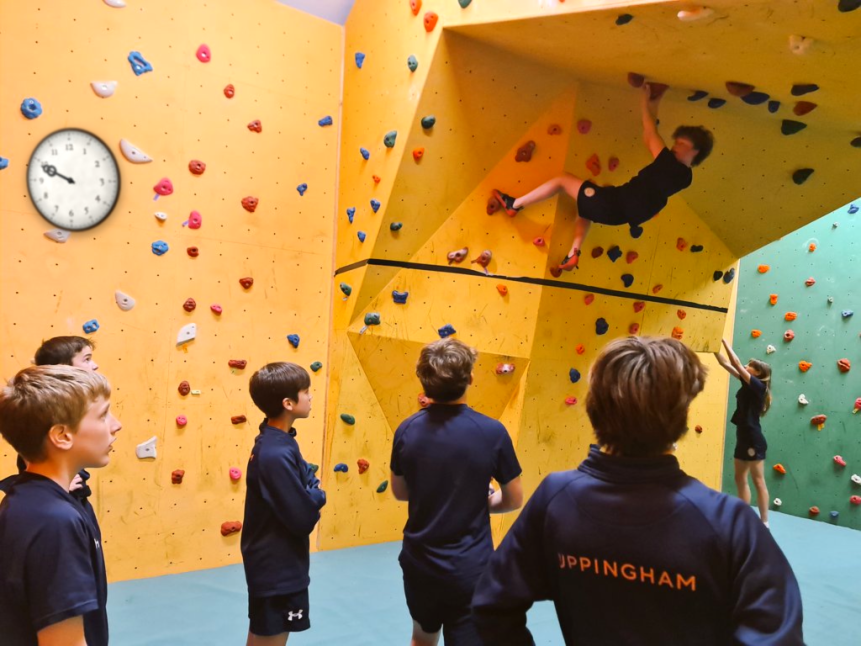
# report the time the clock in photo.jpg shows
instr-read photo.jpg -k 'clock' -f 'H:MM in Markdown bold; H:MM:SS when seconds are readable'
**9:49**
